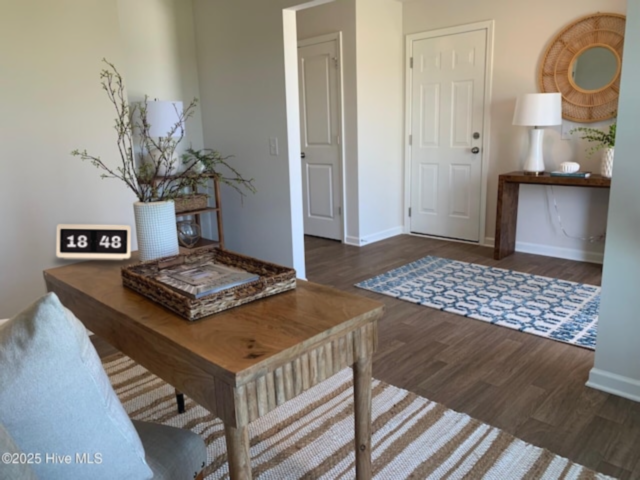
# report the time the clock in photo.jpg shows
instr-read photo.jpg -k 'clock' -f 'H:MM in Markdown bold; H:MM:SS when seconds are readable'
**18:48**
